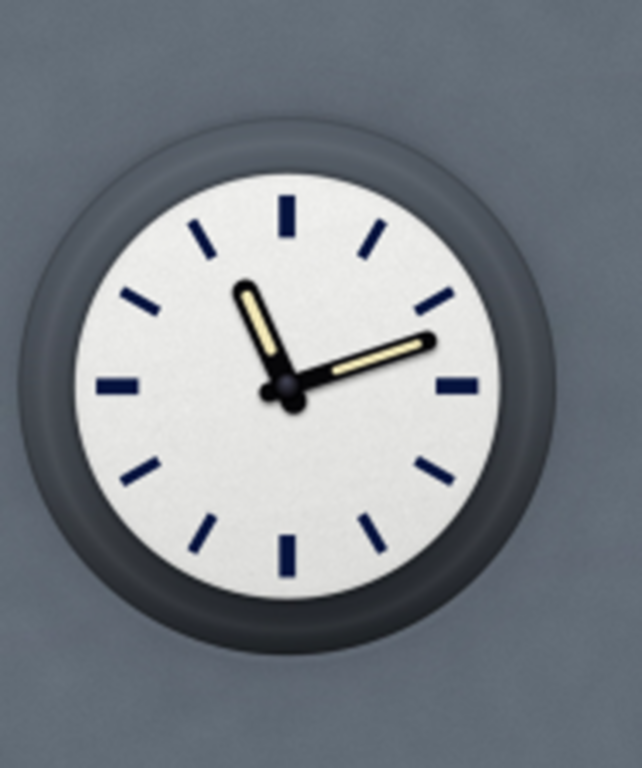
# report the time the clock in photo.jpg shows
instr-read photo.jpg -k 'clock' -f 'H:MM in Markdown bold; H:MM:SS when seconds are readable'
**11:12**
